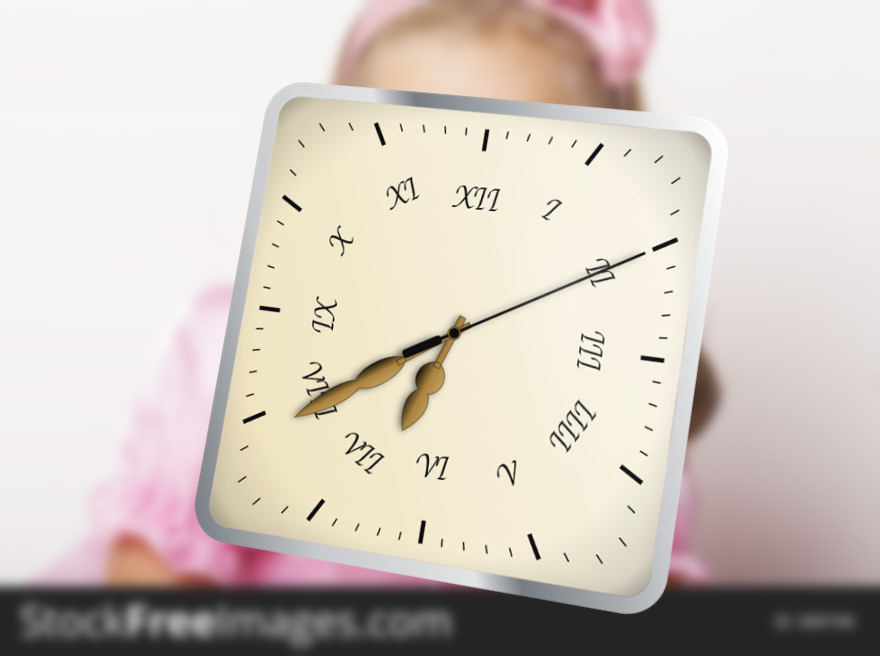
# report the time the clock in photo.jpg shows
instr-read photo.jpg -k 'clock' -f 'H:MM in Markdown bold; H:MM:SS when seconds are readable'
**6:39:10**
